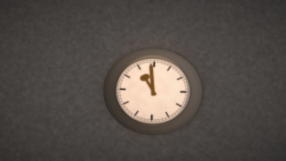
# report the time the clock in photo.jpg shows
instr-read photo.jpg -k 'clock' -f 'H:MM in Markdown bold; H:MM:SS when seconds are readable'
**10:59**
